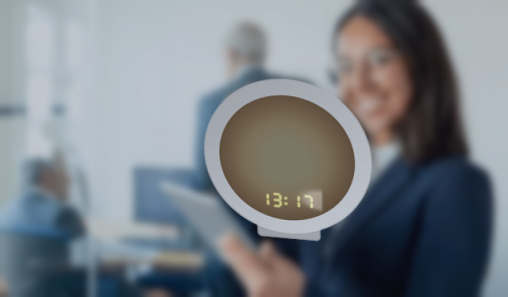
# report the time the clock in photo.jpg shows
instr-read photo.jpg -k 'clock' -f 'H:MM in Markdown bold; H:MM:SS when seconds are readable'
**13:17**
